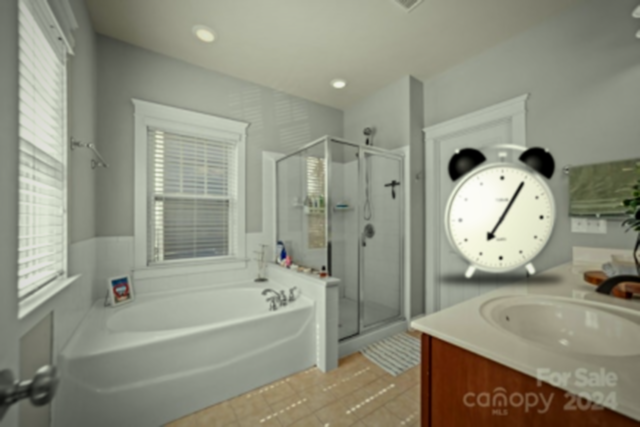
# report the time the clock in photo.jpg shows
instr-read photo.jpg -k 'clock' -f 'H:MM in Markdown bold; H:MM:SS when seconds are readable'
**7:05**
